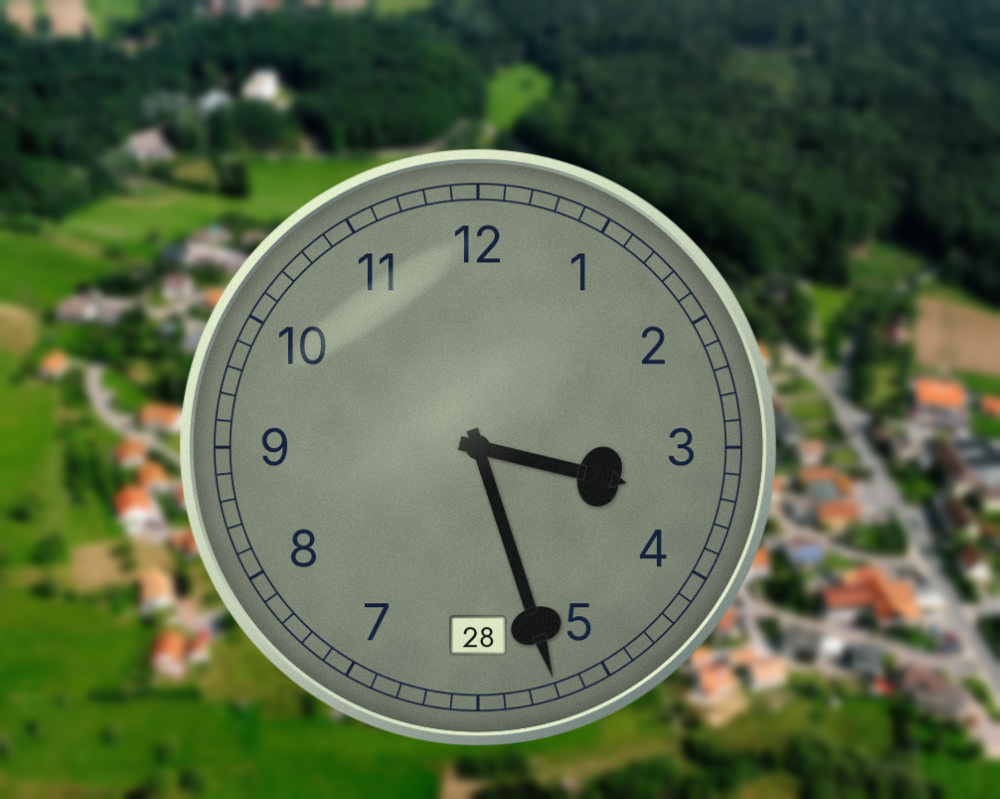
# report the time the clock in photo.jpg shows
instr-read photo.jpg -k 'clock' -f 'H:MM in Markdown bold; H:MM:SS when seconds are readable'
**3:27**
